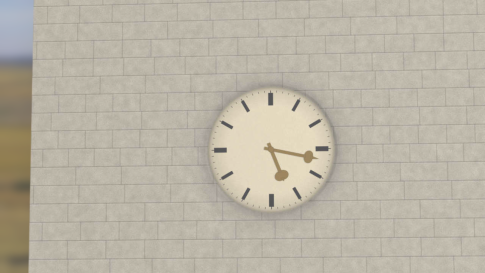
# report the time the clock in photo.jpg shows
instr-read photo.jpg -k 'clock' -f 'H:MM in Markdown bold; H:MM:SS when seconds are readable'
**5:17**
